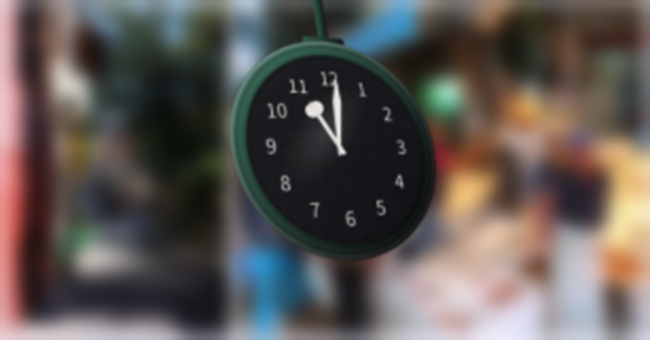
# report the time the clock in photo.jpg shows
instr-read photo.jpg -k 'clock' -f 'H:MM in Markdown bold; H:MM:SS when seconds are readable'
**11:01**
